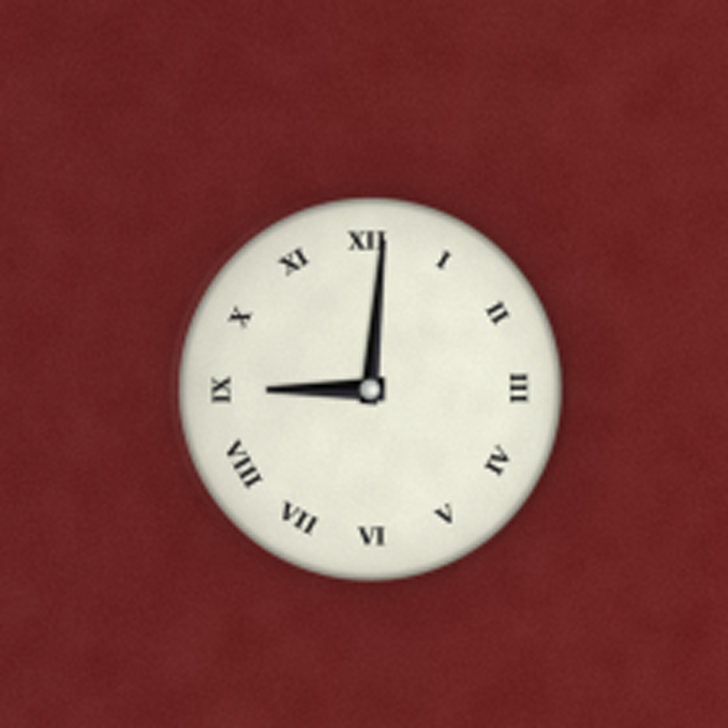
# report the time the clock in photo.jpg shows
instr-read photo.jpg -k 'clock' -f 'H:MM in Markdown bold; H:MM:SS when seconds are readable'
**9:01**
